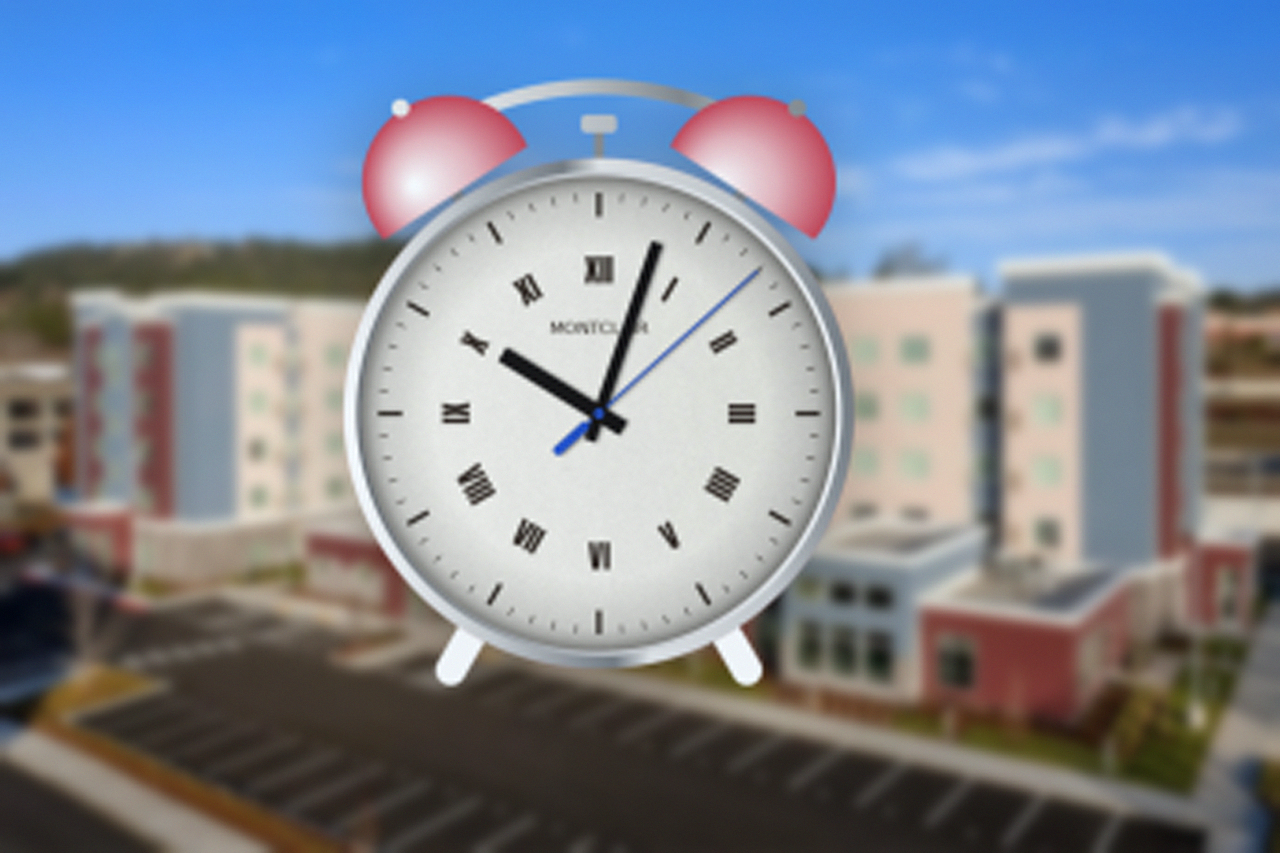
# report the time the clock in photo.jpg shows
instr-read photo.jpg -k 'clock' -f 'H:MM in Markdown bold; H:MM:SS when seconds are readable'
**10:03:08**
